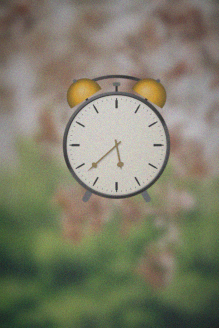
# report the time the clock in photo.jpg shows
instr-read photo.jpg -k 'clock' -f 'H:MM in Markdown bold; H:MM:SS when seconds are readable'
**5:38**
